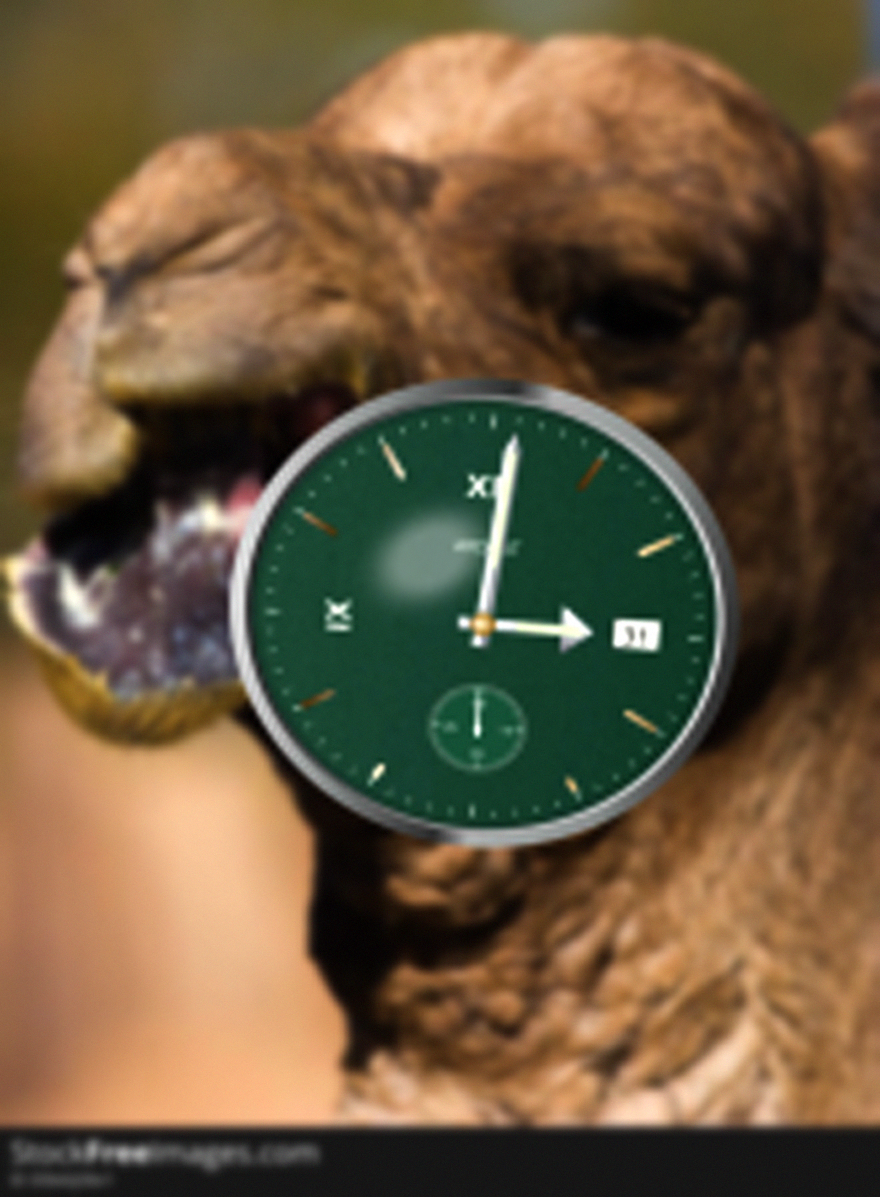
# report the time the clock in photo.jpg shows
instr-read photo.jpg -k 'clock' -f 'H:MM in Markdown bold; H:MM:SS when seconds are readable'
**3:01**
